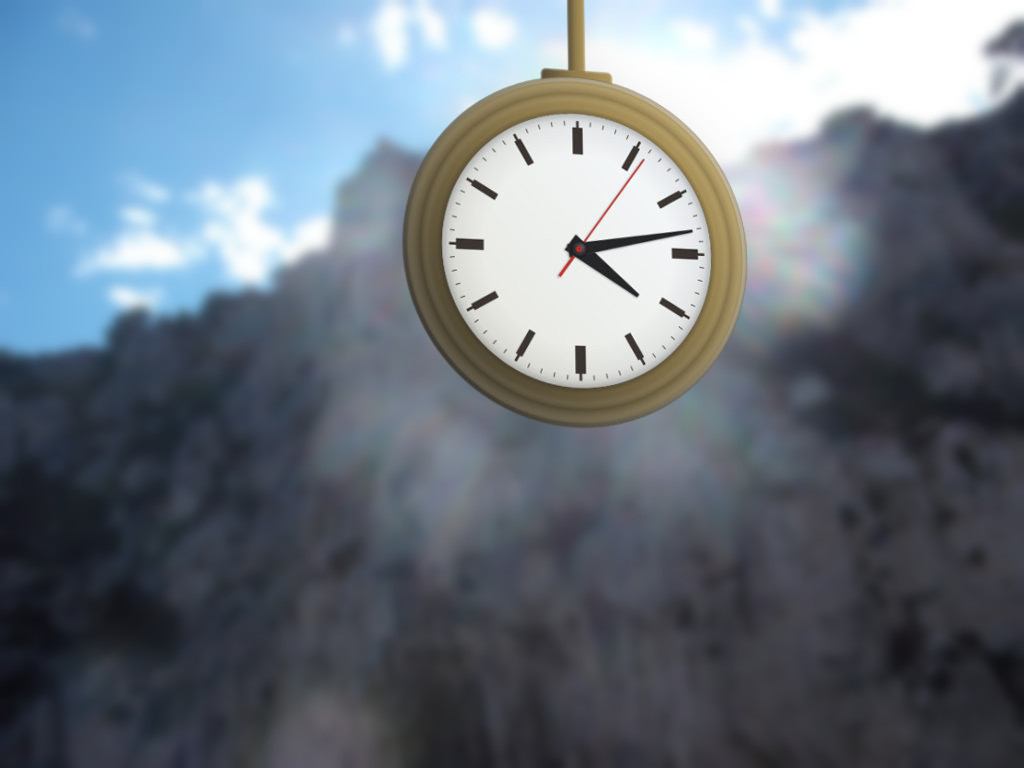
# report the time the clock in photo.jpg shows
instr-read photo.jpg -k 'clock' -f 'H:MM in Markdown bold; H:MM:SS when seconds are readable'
**4:13:06**
